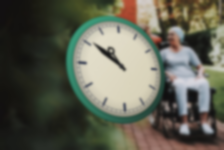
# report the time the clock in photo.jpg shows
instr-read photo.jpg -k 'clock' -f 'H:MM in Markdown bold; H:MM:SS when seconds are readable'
**10:51**
